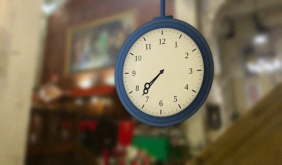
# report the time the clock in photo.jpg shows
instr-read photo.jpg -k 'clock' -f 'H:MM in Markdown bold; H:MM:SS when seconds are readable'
**7:37**
